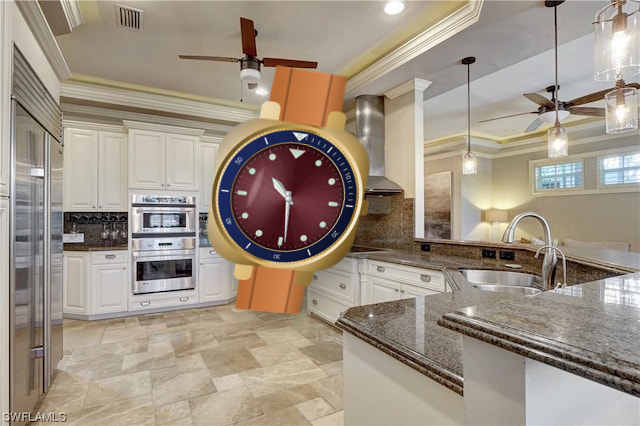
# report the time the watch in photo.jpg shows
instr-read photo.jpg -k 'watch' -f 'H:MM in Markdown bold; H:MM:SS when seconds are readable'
**10:29**
